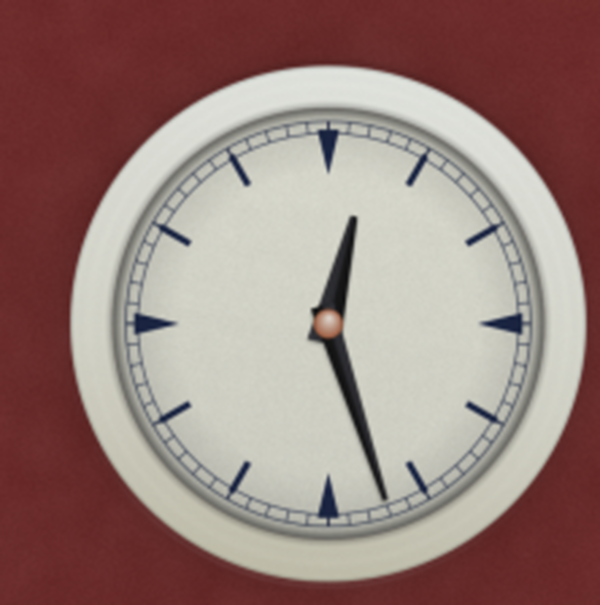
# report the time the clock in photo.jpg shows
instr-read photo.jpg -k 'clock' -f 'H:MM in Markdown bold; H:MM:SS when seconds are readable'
**12:27**
